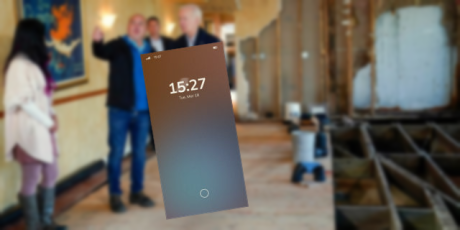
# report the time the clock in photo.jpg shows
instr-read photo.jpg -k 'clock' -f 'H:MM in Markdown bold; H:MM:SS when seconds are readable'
**15:27**
